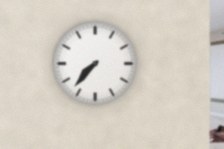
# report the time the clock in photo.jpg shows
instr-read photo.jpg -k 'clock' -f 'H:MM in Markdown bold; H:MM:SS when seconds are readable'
**7:37**
